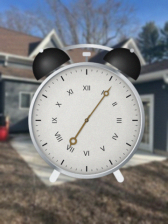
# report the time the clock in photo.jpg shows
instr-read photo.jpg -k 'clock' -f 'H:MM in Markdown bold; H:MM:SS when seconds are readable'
**7:06**
